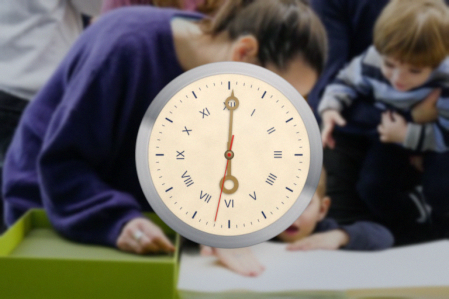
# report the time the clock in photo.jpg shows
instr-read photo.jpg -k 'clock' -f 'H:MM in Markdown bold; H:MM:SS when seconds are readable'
**6:00:32**
